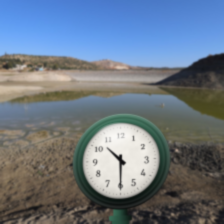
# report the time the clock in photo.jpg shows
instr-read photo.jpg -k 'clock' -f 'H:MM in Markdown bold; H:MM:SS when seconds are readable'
**10:30**
